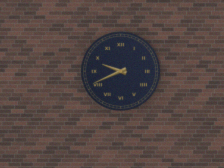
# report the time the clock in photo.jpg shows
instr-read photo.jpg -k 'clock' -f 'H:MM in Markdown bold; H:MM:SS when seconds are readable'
**9:41**
